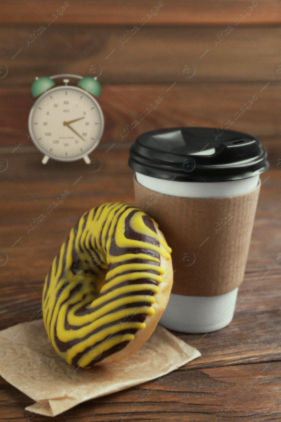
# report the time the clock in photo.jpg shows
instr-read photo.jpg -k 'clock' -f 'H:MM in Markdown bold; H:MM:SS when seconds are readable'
**2:22**
